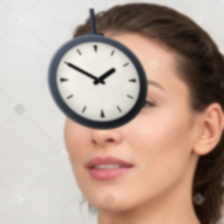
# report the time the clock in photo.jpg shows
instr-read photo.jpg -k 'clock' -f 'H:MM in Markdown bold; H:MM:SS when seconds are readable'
**1:50**
